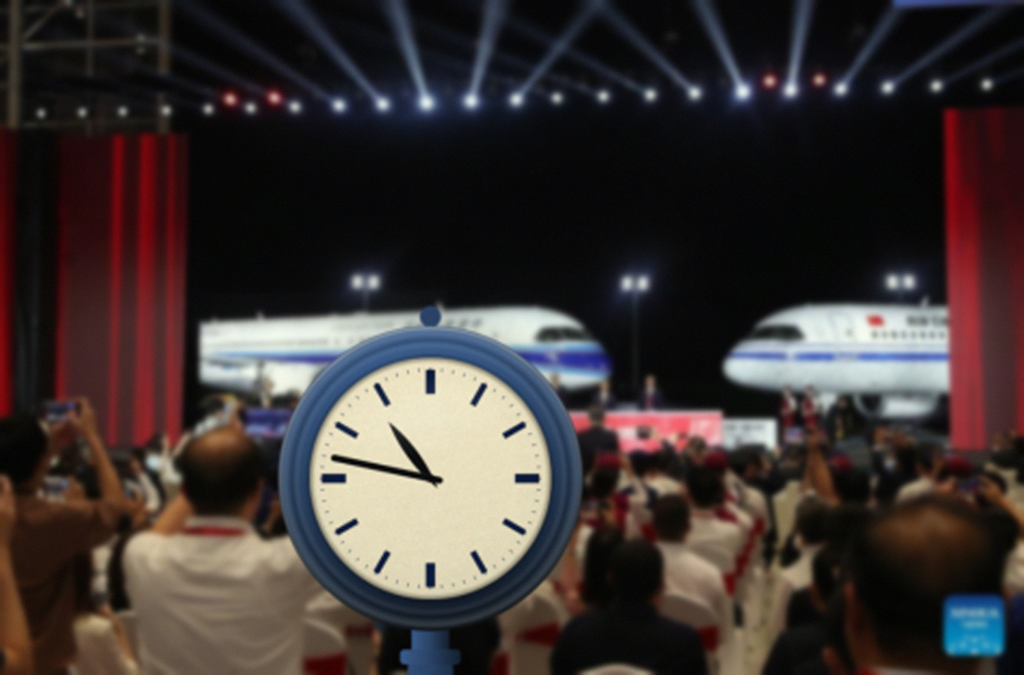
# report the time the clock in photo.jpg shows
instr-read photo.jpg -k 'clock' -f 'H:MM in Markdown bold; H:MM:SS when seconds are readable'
**10:47**
